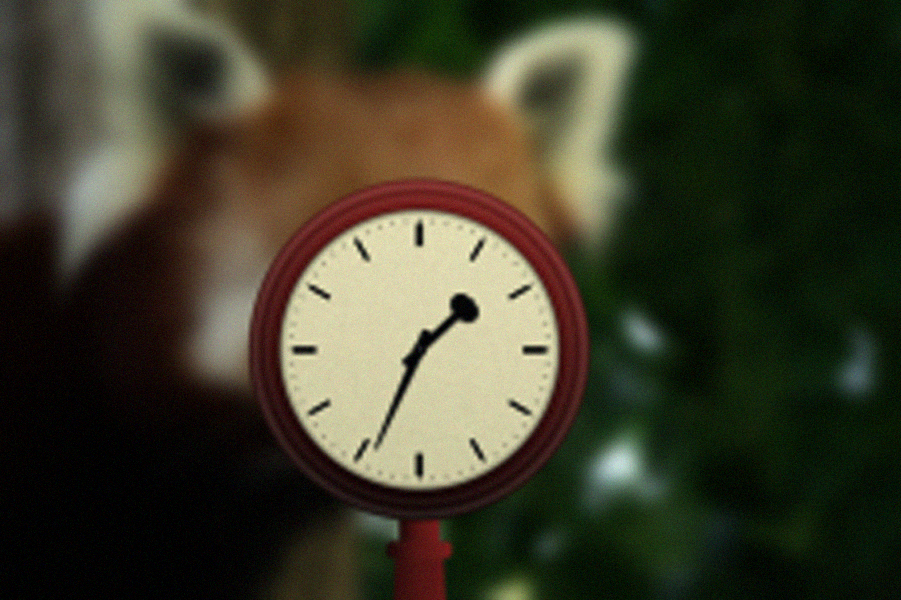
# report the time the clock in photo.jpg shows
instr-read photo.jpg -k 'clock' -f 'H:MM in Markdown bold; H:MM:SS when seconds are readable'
**1:34**
